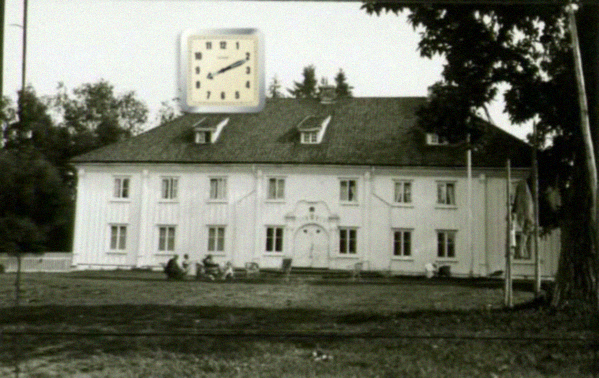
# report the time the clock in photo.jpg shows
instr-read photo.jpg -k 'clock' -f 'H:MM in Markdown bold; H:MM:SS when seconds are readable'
**8:11**
